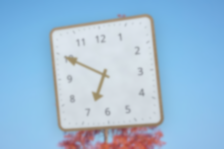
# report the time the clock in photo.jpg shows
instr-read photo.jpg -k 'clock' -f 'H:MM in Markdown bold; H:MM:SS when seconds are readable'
**6:50**
